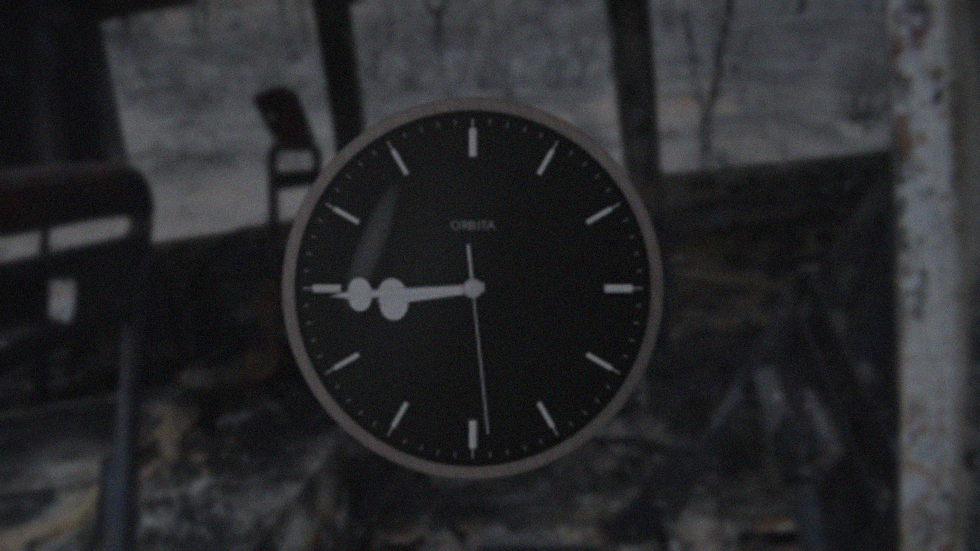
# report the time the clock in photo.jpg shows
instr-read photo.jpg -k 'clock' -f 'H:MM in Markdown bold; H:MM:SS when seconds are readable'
**8:44:29**
